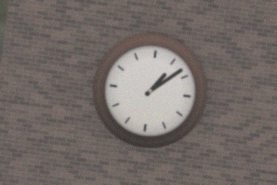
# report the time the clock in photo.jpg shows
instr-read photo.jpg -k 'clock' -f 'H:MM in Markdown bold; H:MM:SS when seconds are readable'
**1:08**
